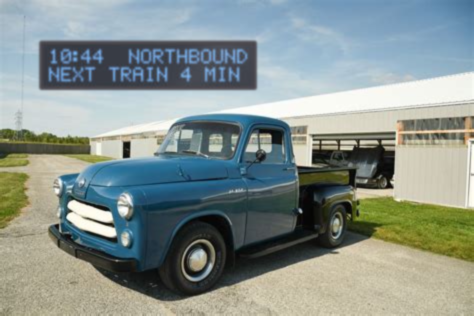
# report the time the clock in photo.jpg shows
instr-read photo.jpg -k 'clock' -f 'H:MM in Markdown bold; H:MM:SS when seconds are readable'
**10:44**
